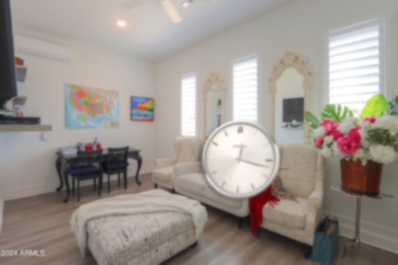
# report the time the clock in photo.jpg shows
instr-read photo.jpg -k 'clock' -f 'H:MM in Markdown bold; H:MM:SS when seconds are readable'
**12:17**
